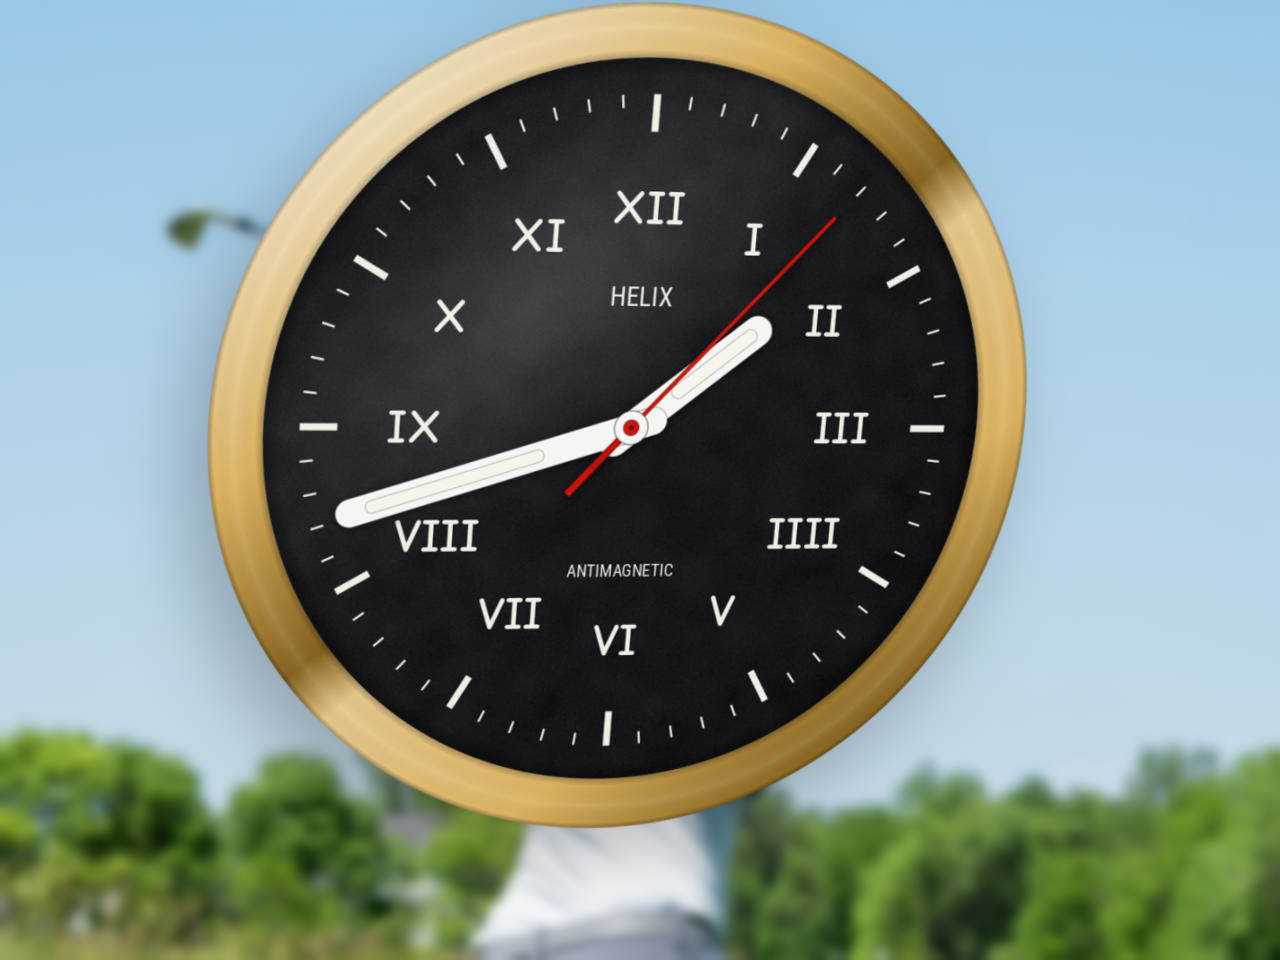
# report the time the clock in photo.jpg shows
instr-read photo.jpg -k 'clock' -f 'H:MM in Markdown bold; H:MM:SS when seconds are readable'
**1:42:07**
